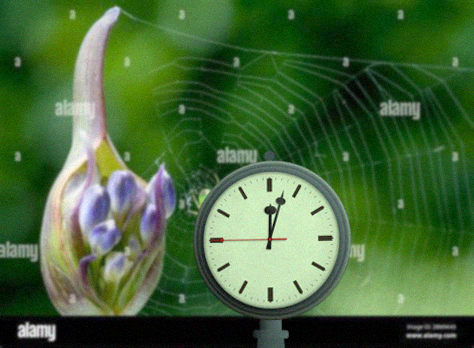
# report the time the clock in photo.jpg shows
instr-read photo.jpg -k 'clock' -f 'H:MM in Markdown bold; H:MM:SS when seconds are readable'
**12:02:45**
